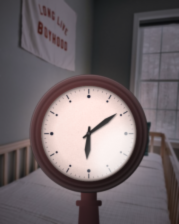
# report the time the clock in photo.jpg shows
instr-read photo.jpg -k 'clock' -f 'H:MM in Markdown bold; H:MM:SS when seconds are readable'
**6:09**
